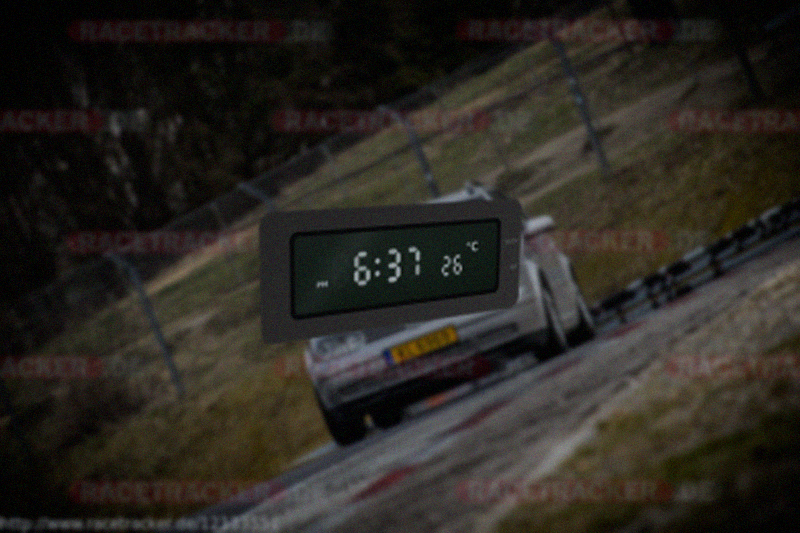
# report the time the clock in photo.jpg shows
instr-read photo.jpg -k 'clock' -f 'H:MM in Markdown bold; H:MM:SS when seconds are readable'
**6:37**
